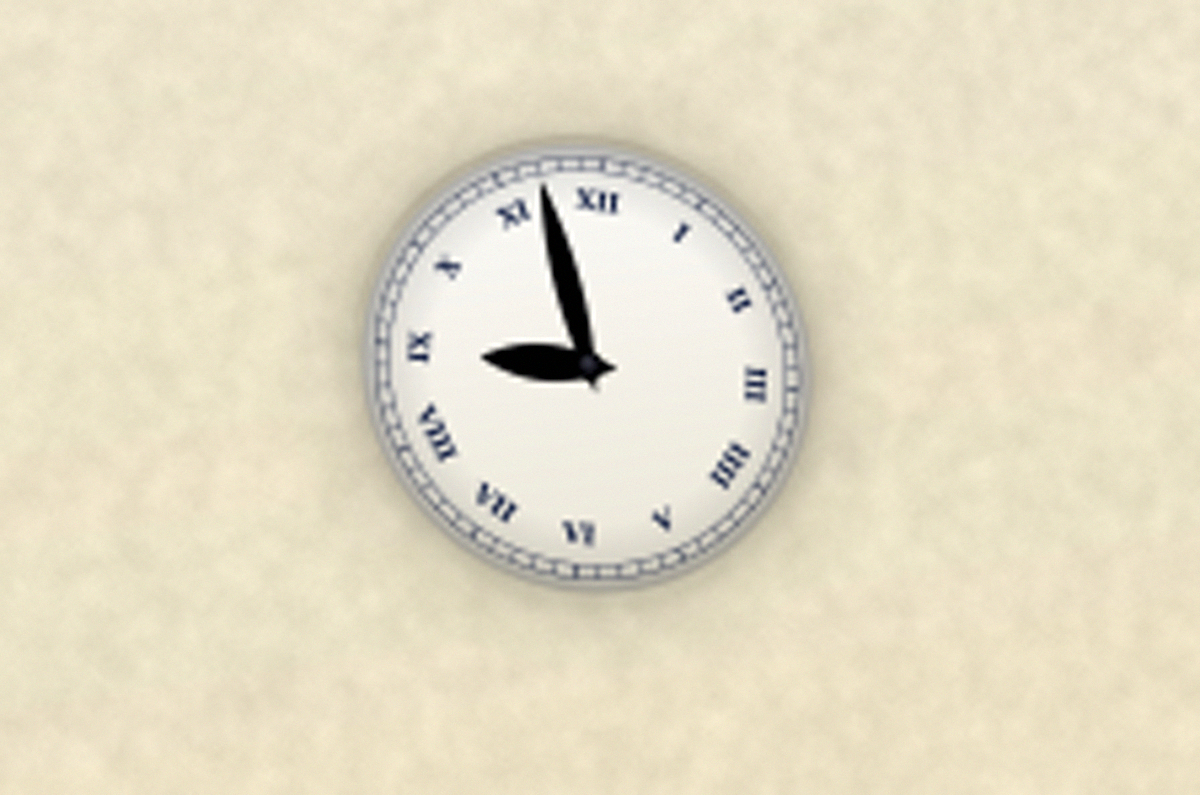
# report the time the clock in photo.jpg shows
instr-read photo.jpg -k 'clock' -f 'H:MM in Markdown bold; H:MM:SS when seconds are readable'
**8:57**
